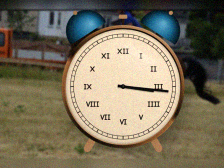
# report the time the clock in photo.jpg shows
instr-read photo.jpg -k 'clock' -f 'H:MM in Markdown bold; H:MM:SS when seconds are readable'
**3:16**
